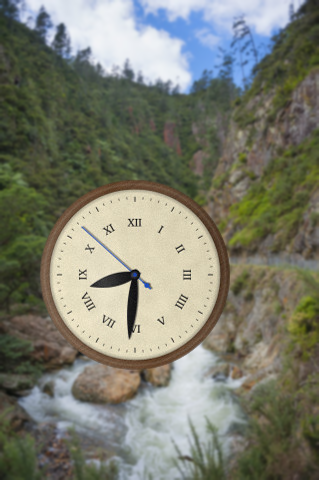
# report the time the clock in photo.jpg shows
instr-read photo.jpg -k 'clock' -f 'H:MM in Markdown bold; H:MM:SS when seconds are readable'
**8:30:52**
